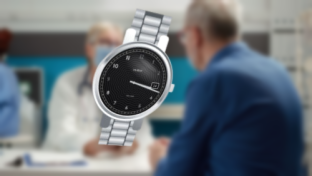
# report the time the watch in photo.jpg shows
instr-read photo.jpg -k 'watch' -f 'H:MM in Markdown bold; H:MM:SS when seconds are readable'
**3:17**
